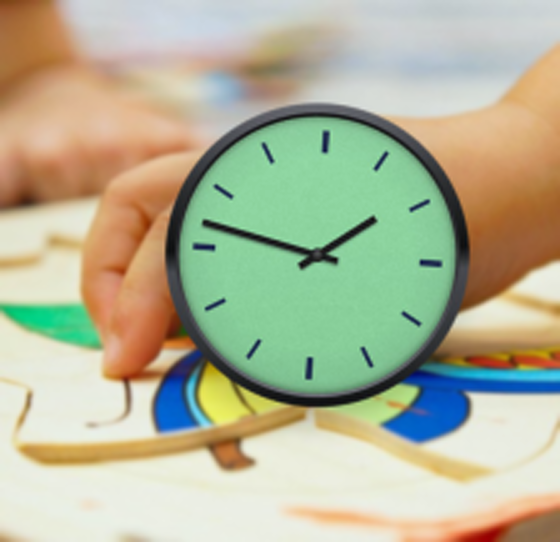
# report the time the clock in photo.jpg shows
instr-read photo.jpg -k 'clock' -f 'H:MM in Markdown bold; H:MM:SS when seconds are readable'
**1:47**
